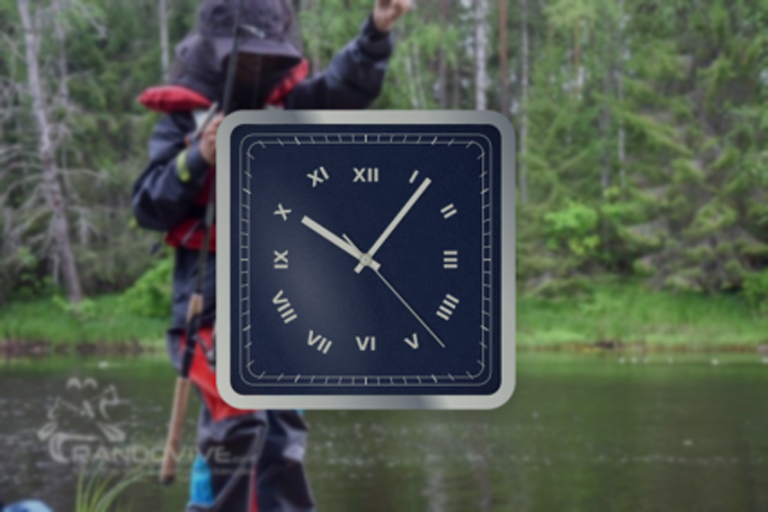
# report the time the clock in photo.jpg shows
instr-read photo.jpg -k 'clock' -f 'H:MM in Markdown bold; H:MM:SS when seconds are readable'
**10:06:23**
